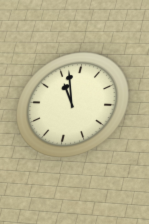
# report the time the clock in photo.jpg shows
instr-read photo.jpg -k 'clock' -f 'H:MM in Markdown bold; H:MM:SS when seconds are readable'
**10:57**
